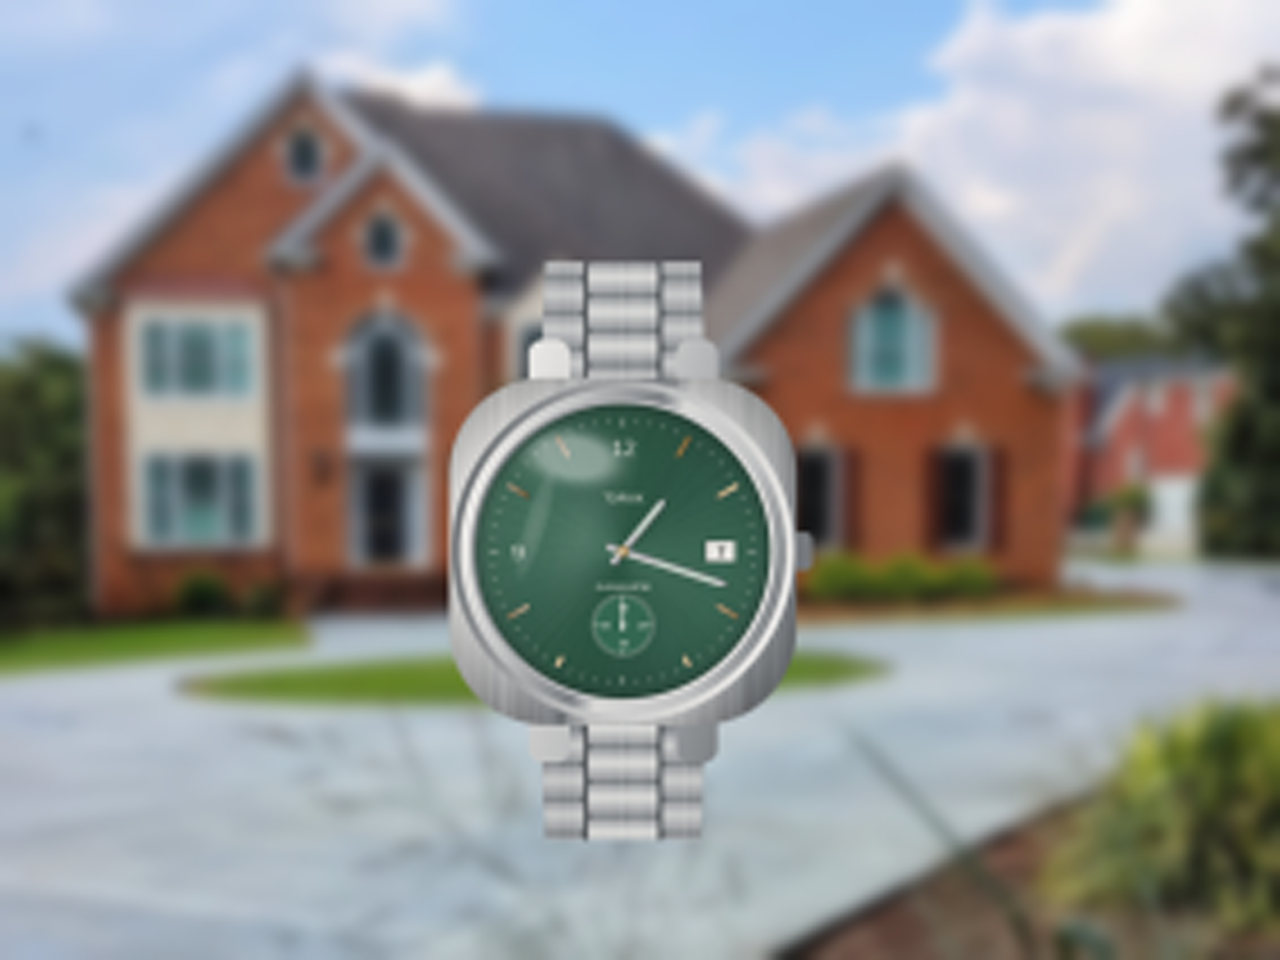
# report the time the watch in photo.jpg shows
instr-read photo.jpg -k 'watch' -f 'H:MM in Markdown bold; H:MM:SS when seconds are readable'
**1:18**
